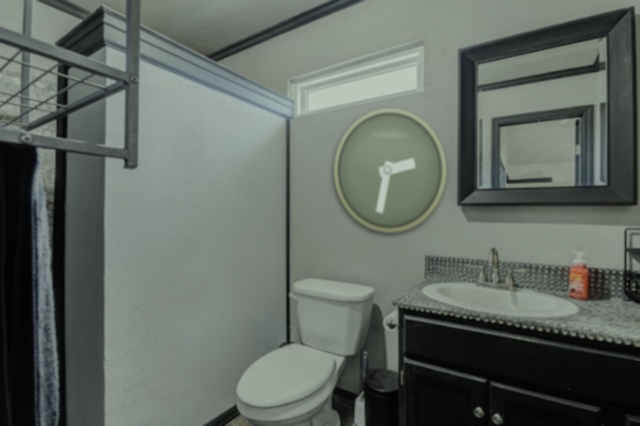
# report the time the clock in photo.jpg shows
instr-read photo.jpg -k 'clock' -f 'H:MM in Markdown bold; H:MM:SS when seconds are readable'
**2:32**
